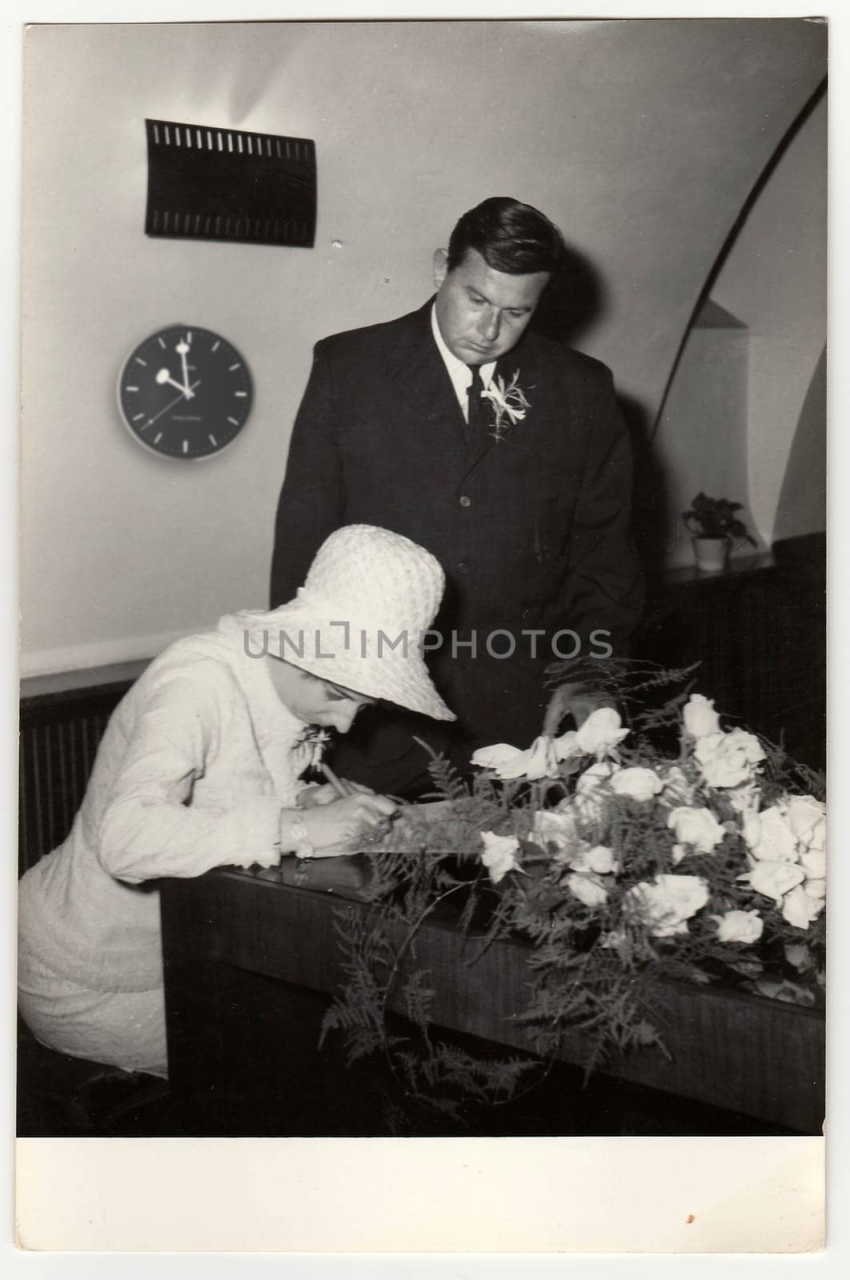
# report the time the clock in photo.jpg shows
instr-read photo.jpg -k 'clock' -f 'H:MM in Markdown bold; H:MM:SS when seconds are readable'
**9:58:38**
